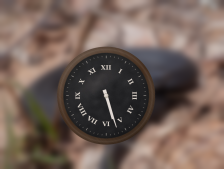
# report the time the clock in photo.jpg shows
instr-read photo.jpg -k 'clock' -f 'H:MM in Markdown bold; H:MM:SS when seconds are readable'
**5:27**
